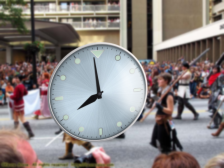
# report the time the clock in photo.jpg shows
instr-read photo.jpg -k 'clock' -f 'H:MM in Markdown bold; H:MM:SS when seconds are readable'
**7:59**
